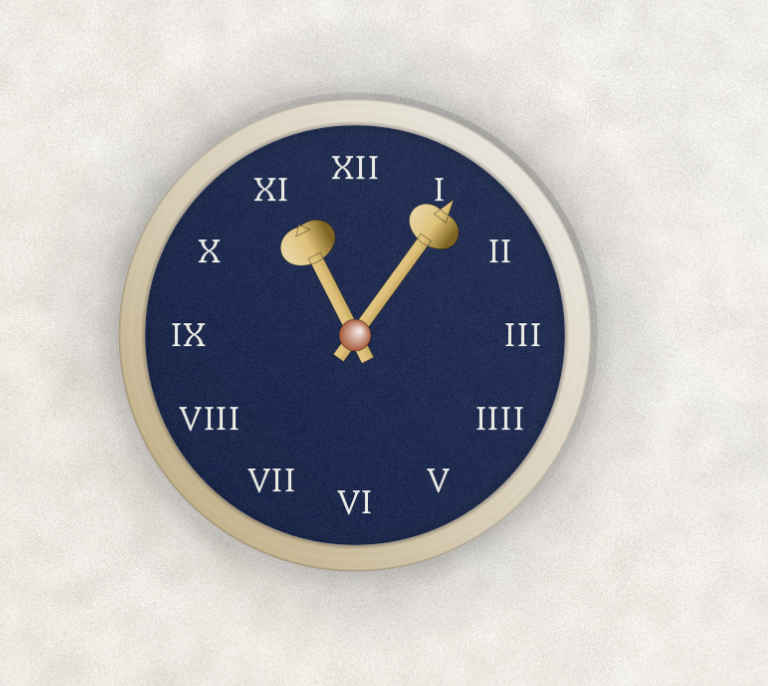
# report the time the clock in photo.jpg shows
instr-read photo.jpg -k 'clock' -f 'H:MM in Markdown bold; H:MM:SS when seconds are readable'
**11:06**
